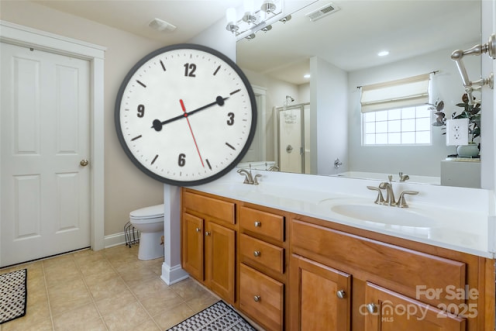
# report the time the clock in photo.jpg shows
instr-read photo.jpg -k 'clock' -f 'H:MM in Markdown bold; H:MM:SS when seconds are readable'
**8:10:26**
